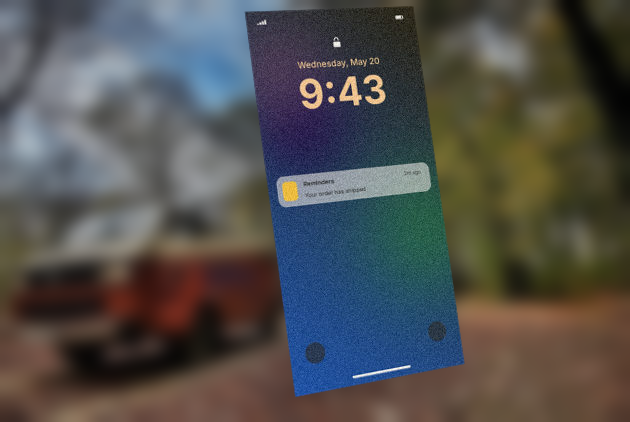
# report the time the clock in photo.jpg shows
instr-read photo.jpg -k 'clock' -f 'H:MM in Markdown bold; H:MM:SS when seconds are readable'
**9:43**
